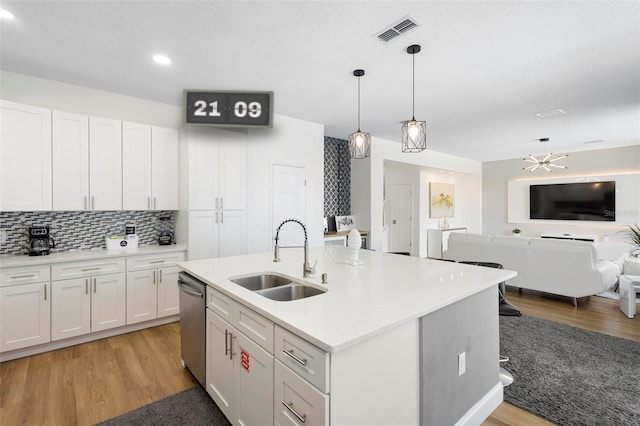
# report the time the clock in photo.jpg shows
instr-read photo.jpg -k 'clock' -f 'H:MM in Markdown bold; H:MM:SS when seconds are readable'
**21:09**
